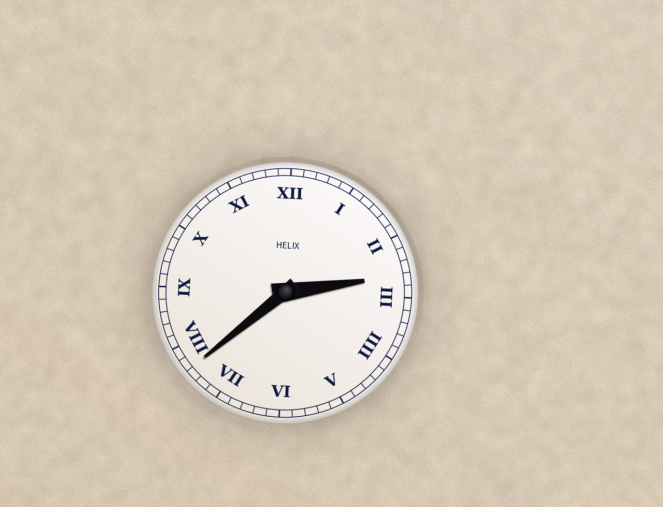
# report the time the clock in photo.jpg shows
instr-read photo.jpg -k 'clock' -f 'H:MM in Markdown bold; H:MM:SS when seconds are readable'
**2:38**
